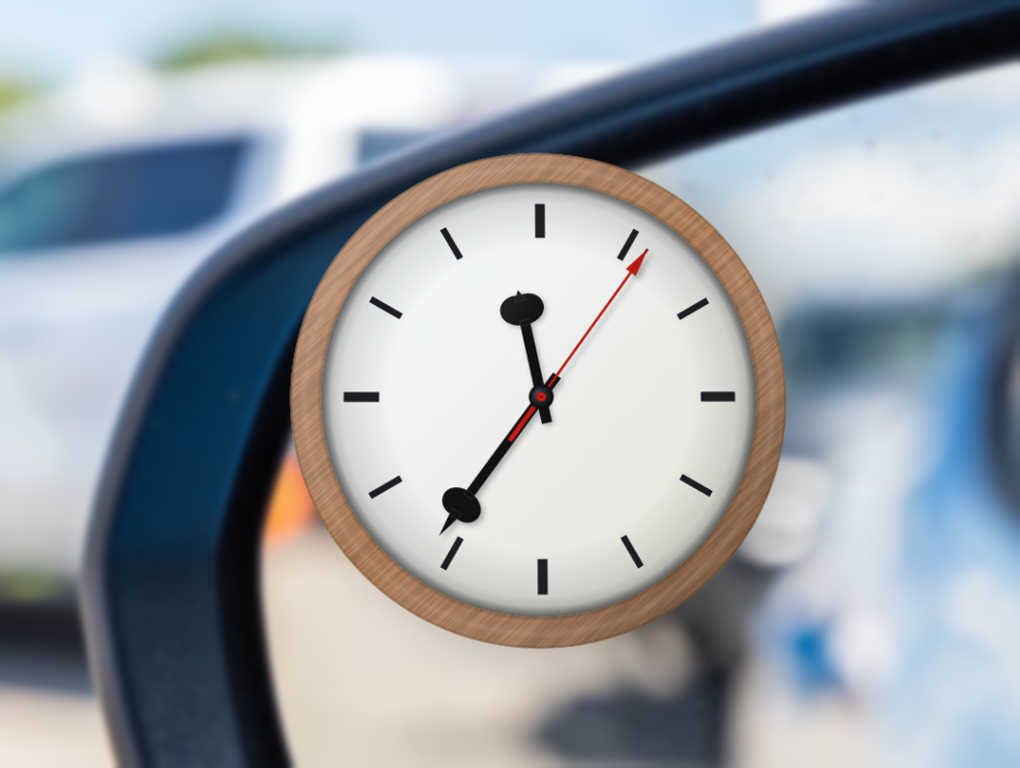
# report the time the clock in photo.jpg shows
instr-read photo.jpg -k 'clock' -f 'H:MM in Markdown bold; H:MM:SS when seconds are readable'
**11:36:06**
